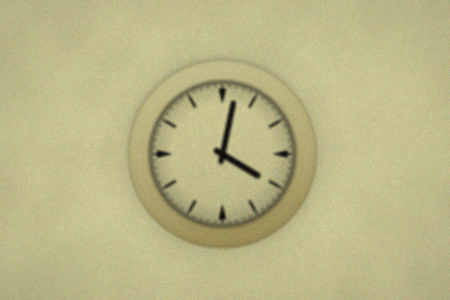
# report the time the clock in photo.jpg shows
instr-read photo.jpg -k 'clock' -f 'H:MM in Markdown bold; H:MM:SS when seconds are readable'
**4:02**
